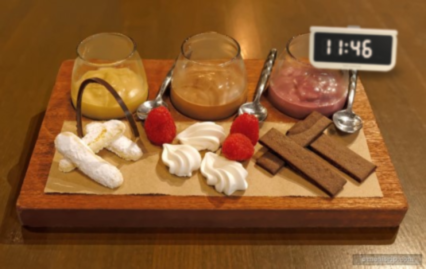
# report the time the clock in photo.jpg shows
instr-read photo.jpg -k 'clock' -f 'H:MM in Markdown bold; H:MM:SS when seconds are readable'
**11:46**
